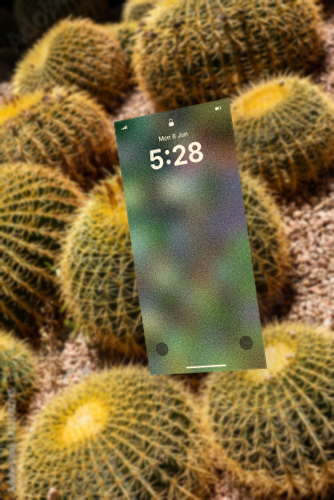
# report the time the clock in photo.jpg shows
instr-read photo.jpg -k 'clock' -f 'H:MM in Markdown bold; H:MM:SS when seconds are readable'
**5:28**
